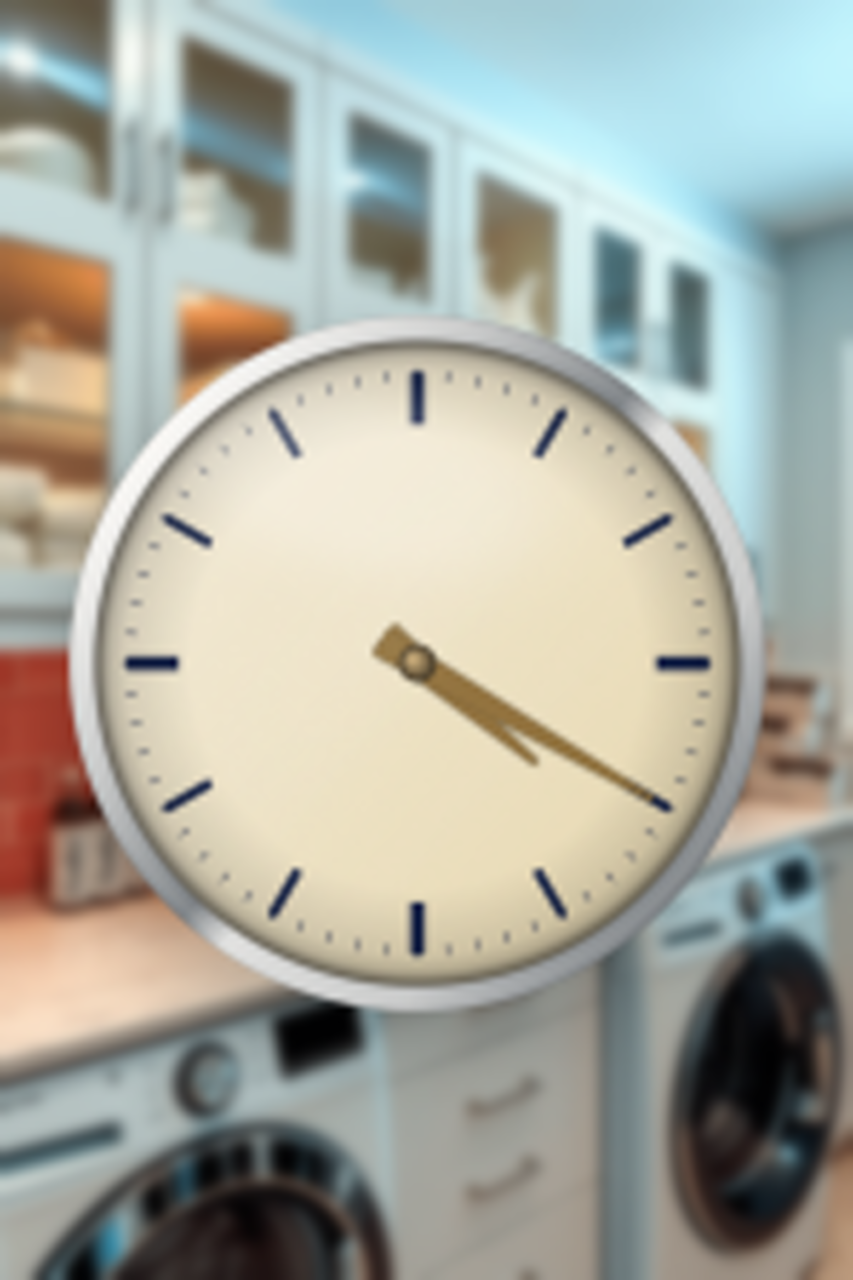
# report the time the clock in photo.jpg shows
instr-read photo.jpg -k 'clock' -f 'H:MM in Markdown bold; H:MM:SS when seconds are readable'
**4:20**
